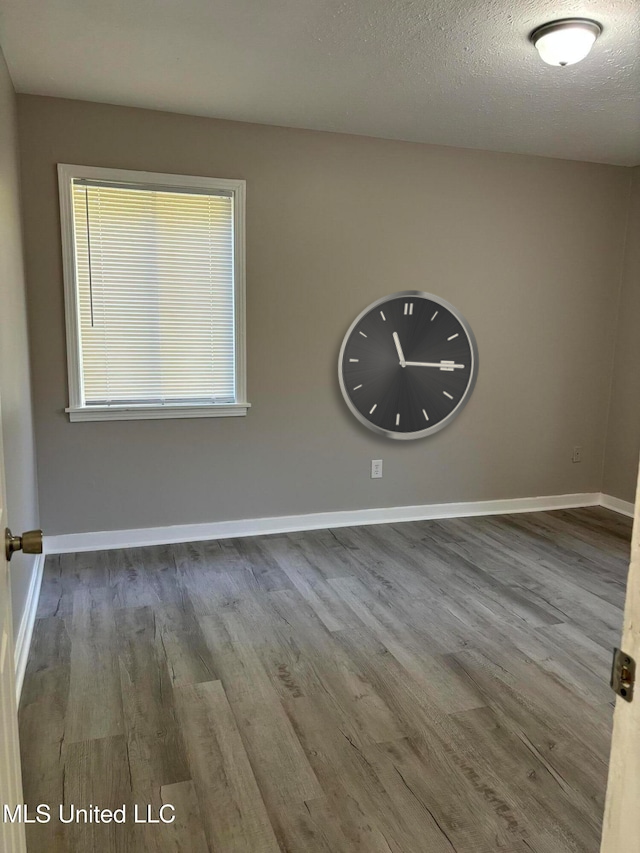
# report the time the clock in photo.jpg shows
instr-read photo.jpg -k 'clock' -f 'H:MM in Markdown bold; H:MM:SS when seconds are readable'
**11:15**
